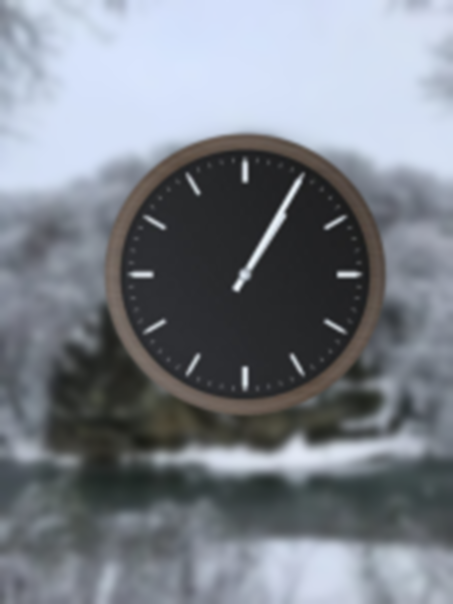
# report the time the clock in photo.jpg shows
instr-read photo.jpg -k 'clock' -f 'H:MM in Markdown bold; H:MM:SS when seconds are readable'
**1:05**
